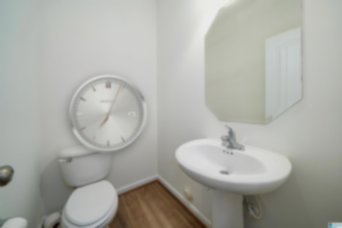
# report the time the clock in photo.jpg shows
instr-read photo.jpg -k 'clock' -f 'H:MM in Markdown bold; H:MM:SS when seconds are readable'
**7:04**
